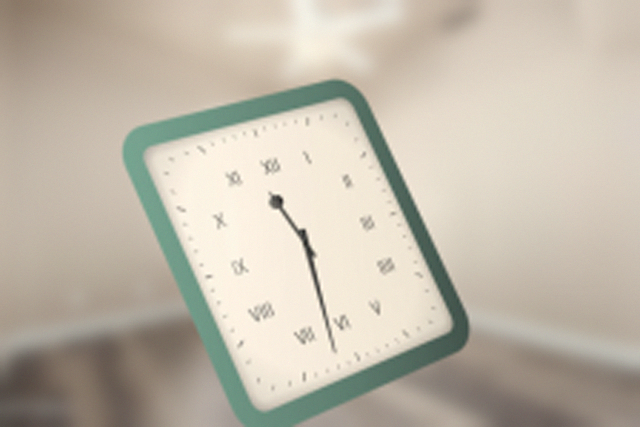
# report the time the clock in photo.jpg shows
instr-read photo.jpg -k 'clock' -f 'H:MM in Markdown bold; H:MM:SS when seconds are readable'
**11:32**
